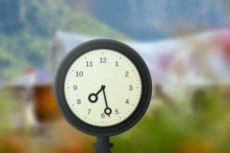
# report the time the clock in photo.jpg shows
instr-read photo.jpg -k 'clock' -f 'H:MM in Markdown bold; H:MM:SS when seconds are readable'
**7:28**
